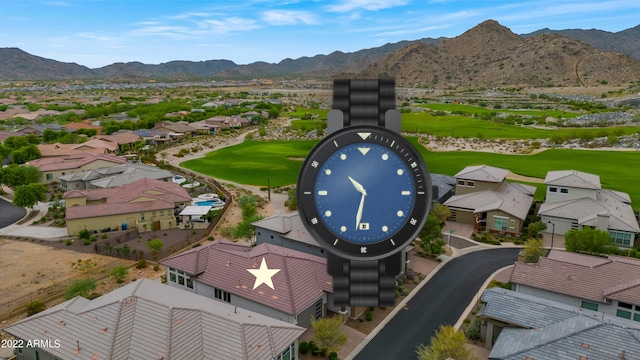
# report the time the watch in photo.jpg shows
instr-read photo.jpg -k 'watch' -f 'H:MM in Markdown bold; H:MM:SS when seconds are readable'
**10:32**
